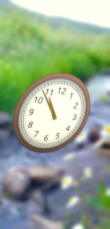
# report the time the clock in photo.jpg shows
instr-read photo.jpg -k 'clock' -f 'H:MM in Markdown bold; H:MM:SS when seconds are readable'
**10:53**
